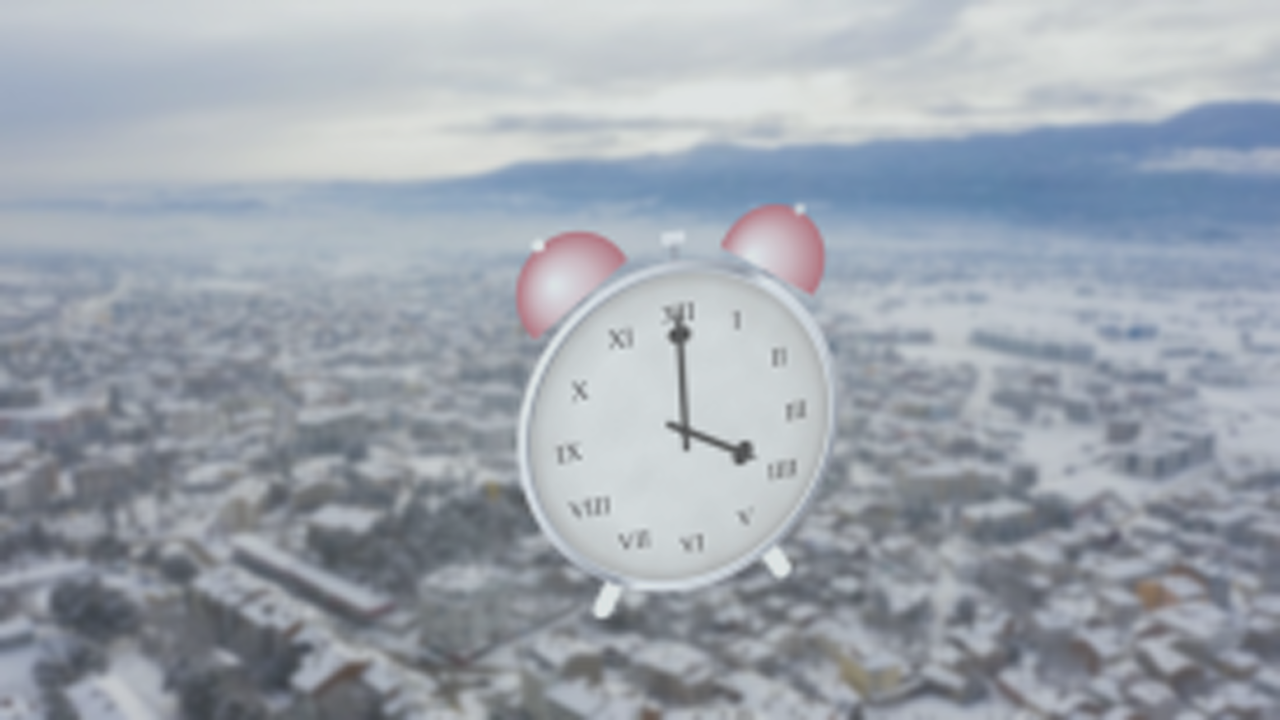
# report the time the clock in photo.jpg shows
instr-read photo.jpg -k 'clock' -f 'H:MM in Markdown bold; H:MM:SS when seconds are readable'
**4:00**
